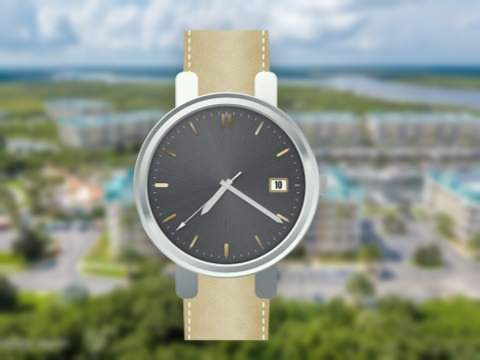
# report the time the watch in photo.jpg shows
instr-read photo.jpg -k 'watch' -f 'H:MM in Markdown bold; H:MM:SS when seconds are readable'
**7:20:38**
